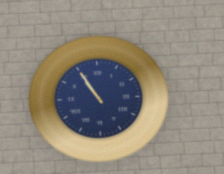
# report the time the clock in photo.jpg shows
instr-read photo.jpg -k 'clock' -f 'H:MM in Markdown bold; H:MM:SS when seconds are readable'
**10:55**
